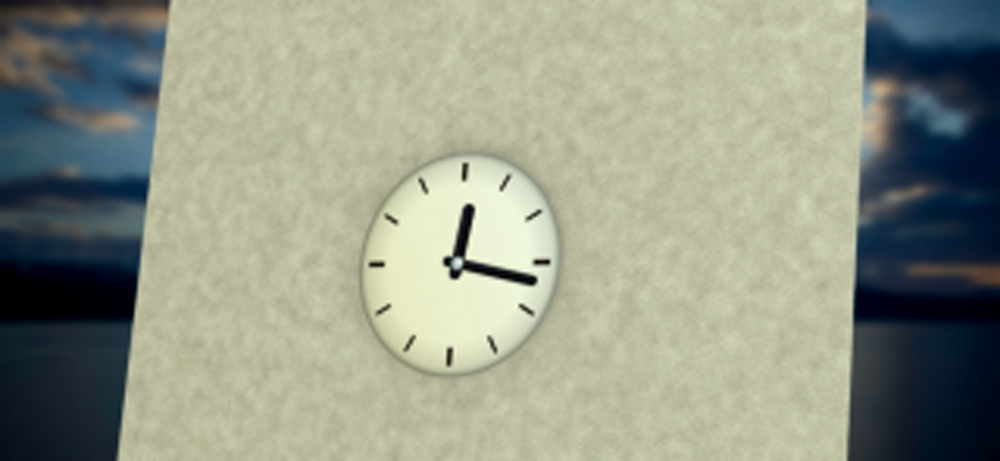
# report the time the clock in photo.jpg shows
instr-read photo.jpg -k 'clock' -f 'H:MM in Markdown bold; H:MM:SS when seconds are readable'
**12:17**
